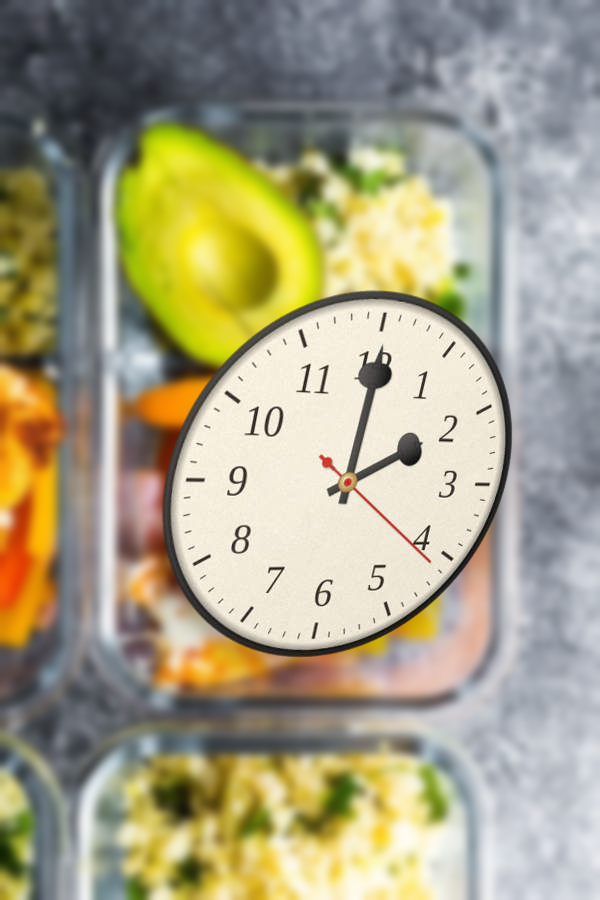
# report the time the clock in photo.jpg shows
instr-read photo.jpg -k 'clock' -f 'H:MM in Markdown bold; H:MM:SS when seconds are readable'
**2:00:21**
